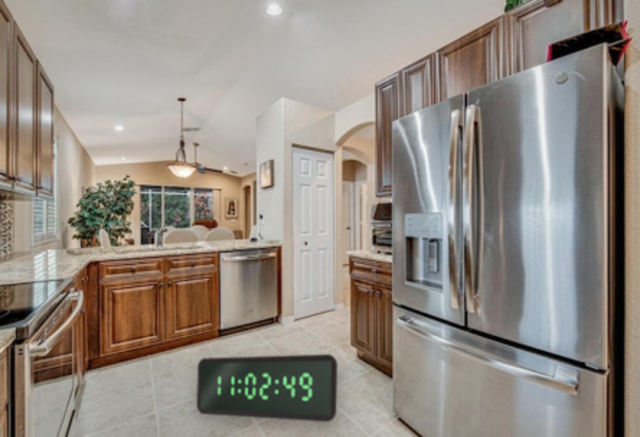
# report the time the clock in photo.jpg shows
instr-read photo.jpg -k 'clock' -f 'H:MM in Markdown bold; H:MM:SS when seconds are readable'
**11:02:49**
